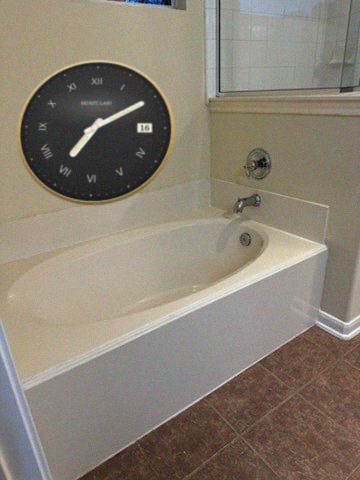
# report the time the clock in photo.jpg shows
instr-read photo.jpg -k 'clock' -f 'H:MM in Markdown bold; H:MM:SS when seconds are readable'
**7:10**
